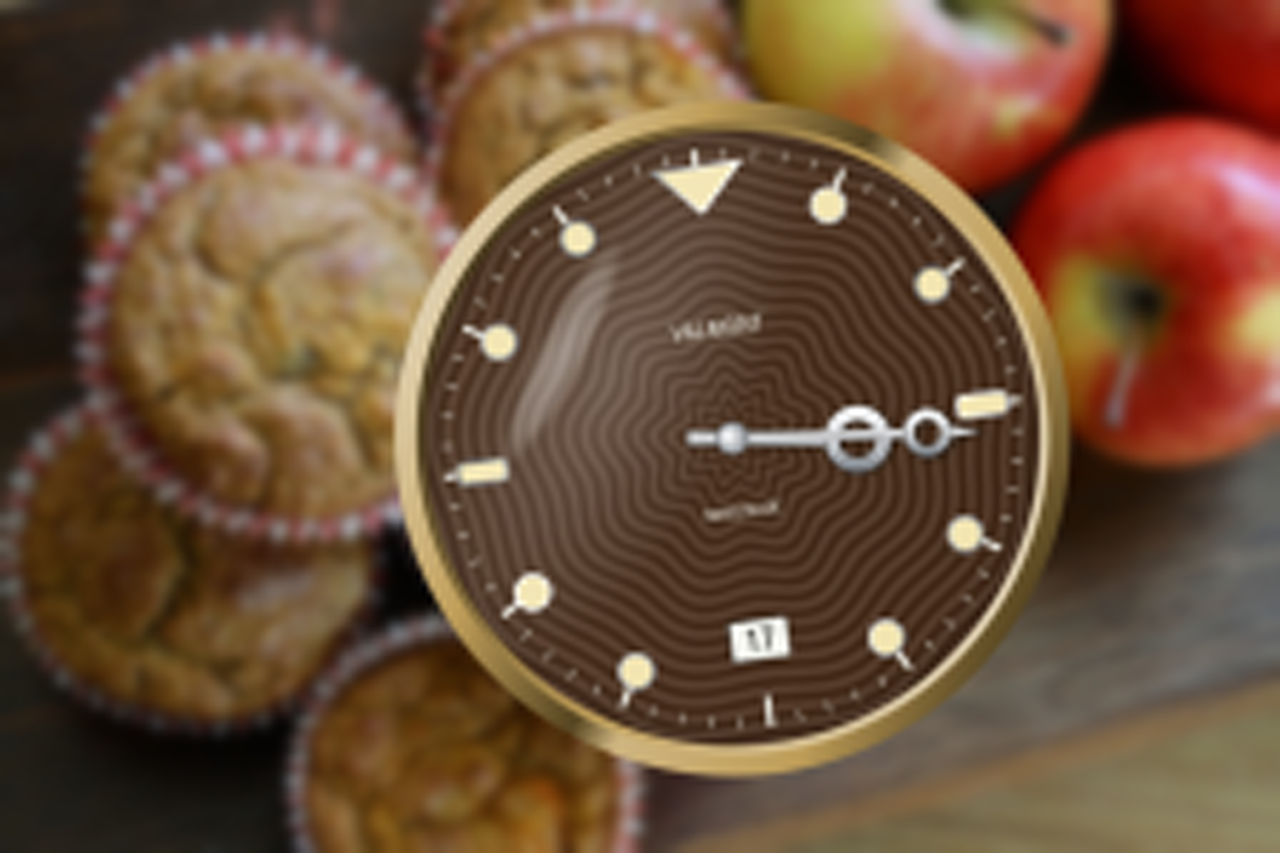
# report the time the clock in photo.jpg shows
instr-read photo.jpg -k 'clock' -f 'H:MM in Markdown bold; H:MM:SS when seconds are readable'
**3:16**
